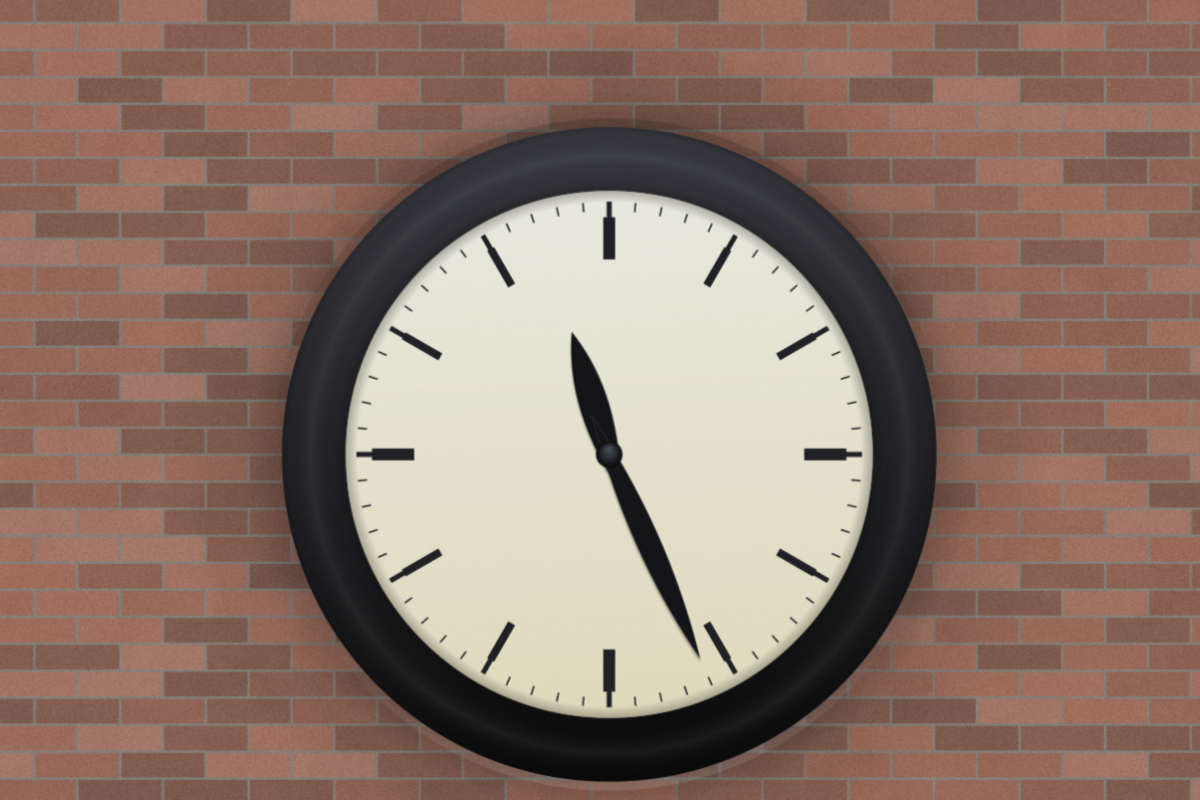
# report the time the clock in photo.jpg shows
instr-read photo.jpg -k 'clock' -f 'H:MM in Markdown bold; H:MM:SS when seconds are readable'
**11:26**
